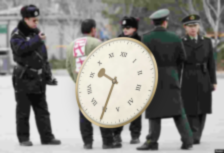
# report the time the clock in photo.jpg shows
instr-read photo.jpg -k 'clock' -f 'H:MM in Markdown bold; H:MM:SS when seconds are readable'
**9:30**
